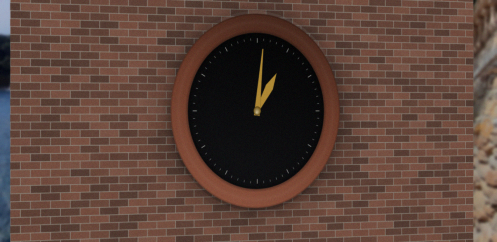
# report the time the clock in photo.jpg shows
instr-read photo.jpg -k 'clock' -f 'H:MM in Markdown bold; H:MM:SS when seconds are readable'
**1:01**
